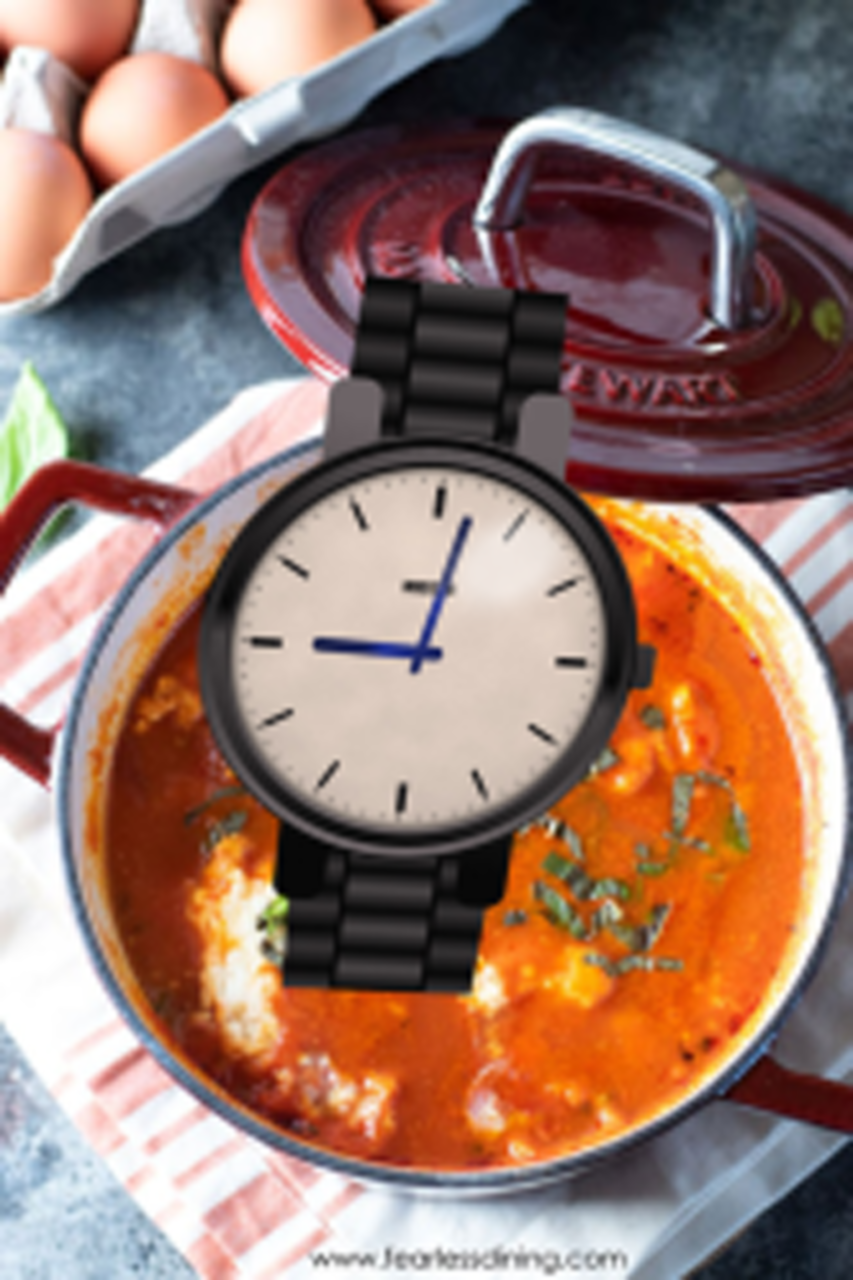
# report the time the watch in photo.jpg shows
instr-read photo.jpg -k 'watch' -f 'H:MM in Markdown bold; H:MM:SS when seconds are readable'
**9:02**
